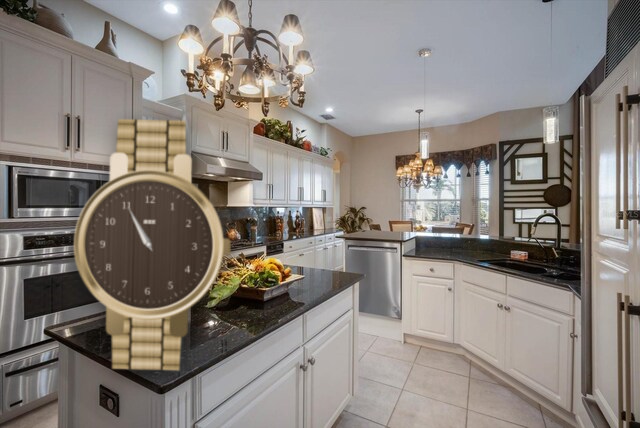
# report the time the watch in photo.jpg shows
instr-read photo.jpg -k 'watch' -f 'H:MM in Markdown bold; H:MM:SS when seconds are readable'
**10:55**
